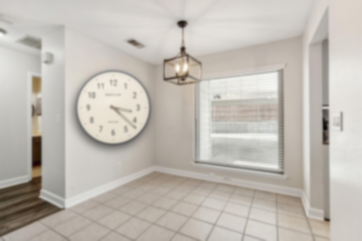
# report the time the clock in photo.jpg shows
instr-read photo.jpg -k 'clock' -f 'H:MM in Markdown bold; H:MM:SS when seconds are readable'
**3:22**
